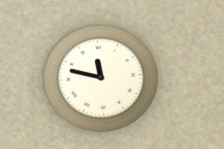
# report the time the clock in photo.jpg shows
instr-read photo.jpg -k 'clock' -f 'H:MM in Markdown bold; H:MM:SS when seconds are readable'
**11:48**
